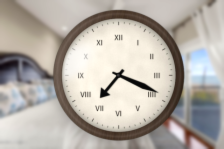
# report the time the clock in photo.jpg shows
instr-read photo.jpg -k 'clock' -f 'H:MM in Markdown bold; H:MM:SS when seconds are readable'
**7:19**
